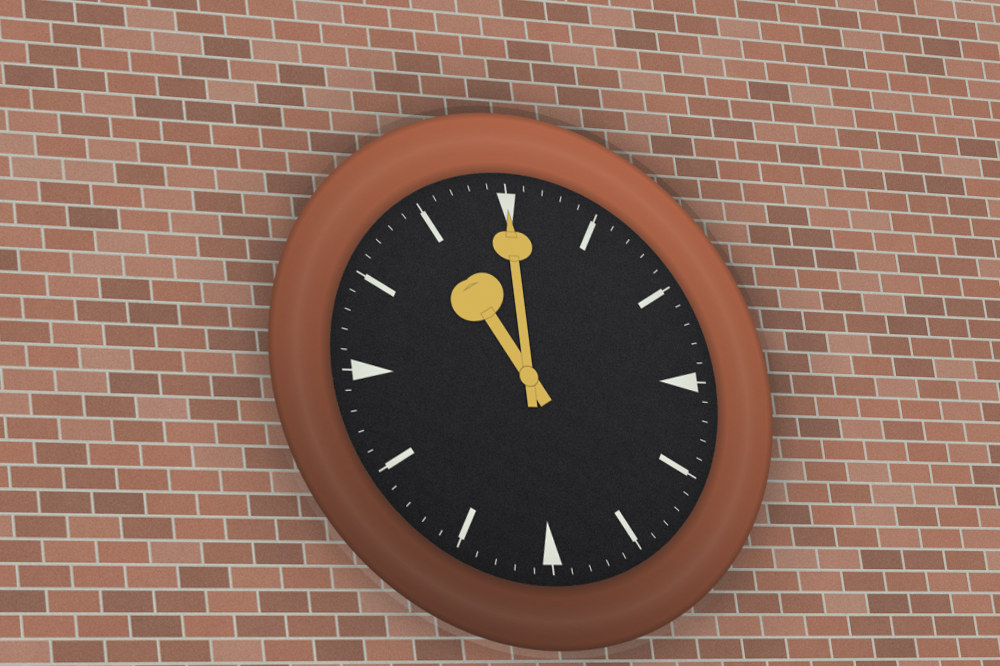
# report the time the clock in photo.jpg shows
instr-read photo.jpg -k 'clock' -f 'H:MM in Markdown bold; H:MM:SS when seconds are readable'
**11:00**
